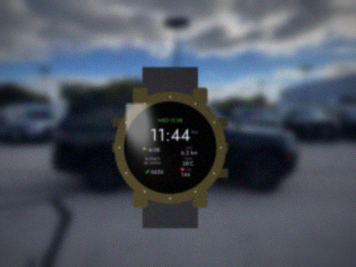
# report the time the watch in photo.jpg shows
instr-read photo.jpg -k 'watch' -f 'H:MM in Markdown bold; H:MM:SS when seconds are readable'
**11:44**
